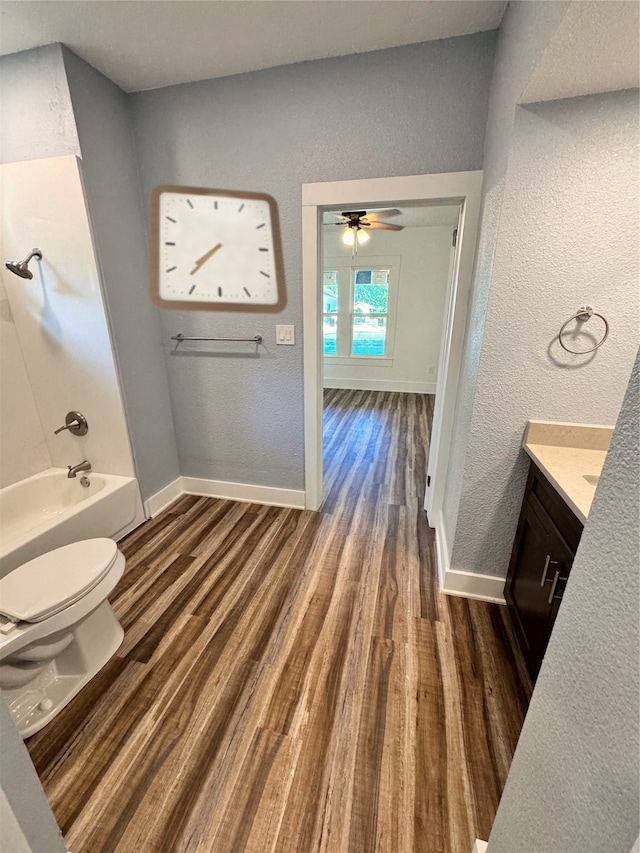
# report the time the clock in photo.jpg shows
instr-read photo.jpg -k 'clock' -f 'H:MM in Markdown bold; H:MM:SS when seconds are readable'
**7:37**
